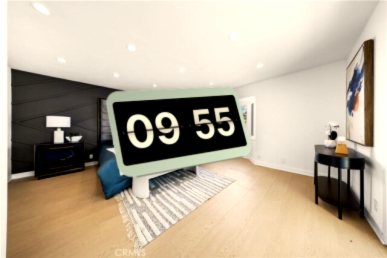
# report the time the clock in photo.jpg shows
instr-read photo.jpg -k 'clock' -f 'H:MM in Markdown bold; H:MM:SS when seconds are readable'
**9:55**
